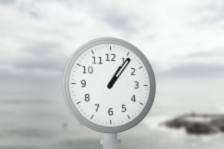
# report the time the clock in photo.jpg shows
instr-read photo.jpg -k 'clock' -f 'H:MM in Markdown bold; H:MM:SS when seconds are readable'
**1:06**
